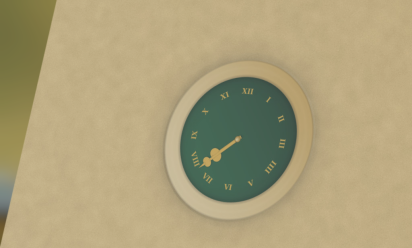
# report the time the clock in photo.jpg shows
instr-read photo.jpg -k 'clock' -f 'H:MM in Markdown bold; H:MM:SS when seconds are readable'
**7:38**
